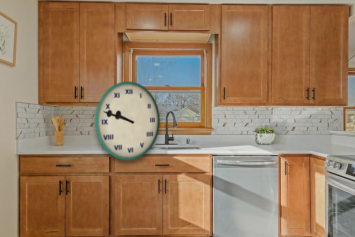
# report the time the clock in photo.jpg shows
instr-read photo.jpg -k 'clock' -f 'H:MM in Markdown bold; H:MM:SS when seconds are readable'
**9:48**
